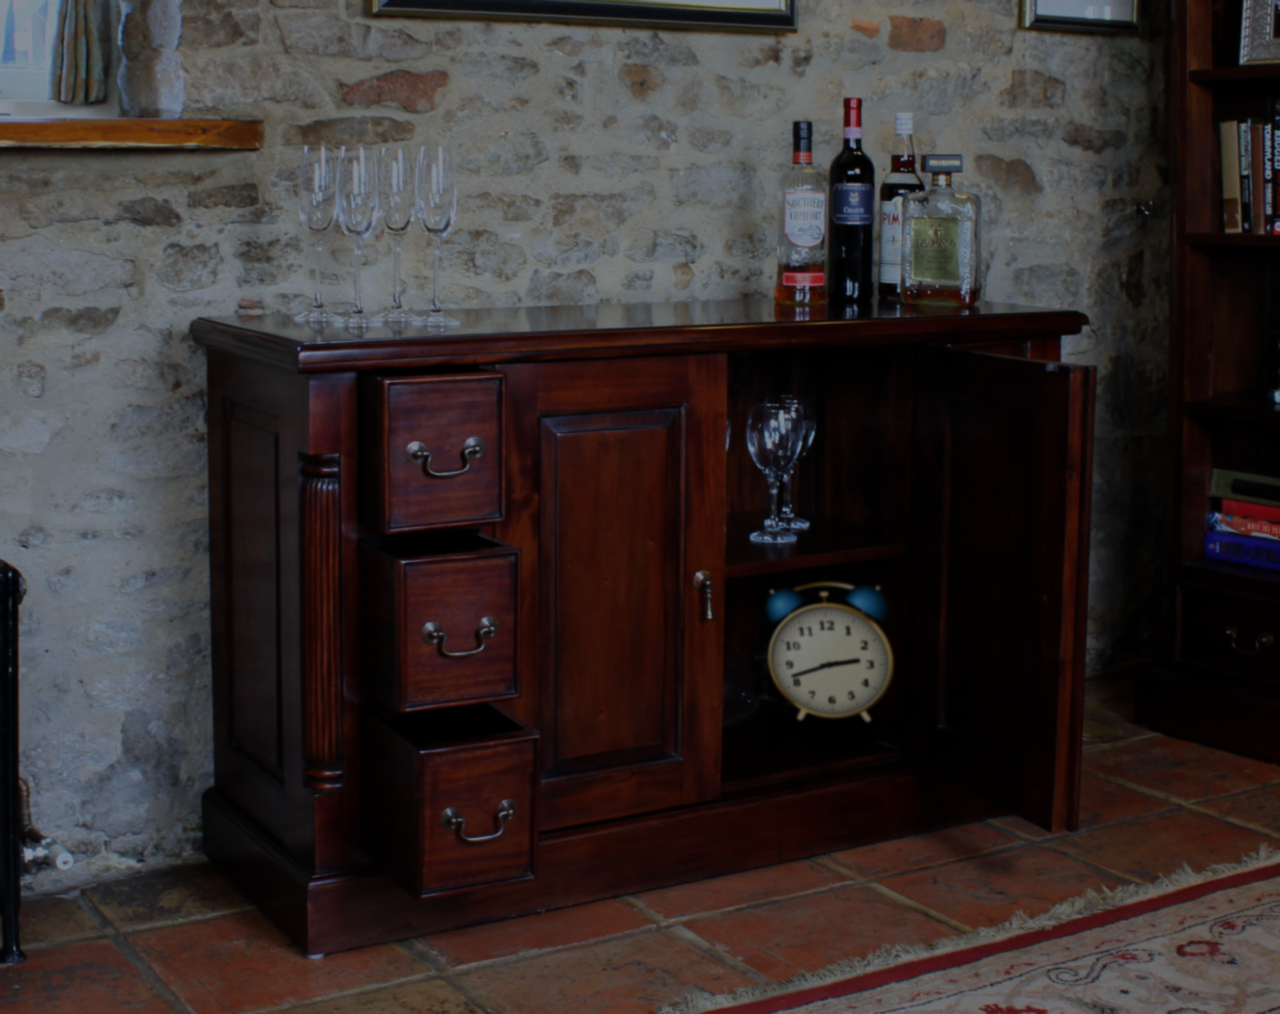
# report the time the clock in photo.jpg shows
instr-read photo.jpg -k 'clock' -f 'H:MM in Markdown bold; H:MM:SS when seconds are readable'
**2:42**
